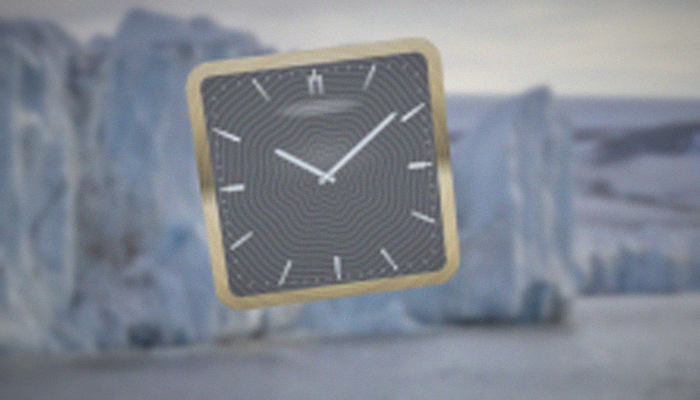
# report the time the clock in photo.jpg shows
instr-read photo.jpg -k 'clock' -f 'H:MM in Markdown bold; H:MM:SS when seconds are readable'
**10:09**
